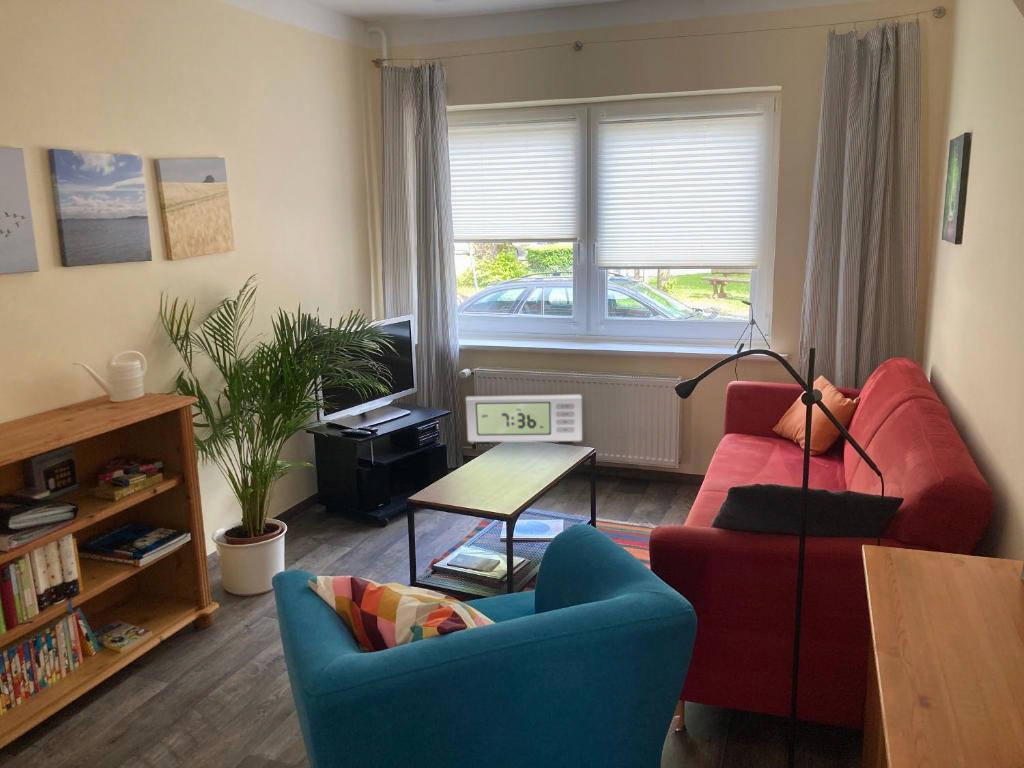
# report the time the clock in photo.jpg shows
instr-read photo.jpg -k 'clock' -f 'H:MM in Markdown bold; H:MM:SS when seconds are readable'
**7:36**
